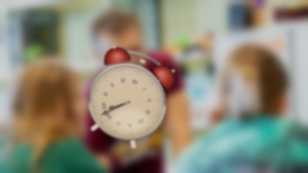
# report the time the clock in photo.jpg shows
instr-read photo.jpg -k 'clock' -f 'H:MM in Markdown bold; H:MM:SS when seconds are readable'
**7:37**
